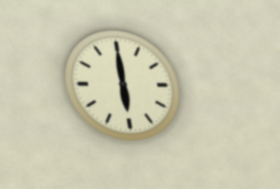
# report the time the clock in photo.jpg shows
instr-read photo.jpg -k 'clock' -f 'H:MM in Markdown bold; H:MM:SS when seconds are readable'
**6:00**
